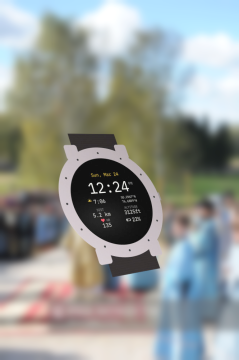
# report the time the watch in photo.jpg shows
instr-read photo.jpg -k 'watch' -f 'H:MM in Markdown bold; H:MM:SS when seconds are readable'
**12:24**
